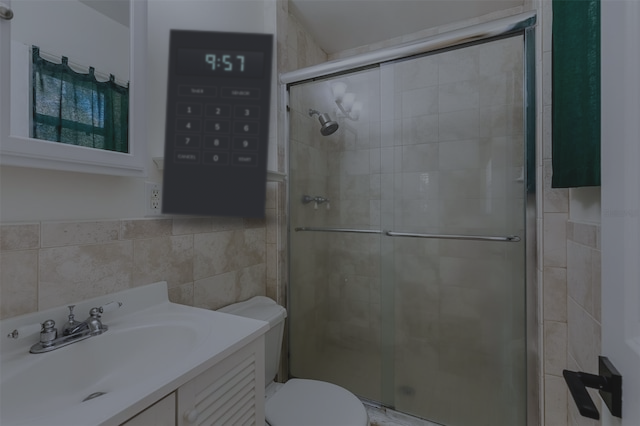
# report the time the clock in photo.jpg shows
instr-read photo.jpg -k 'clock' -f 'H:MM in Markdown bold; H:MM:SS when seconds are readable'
**9:57**
